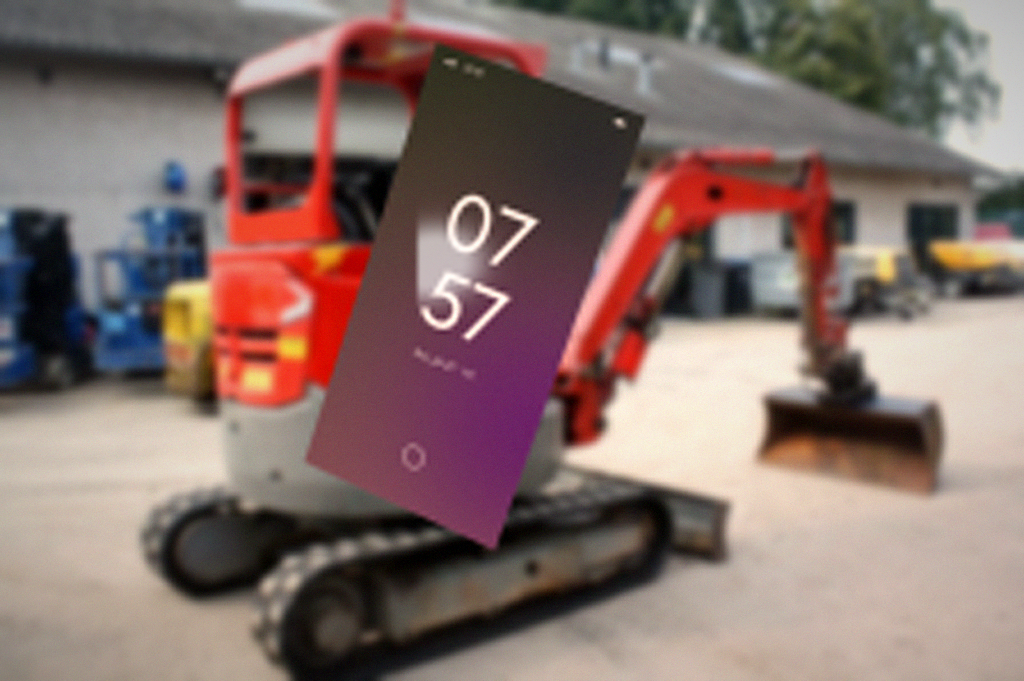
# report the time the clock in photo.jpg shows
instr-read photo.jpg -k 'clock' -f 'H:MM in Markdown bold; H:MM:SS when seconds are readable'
**7:57**
